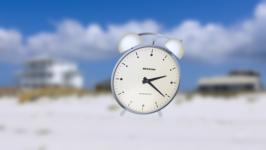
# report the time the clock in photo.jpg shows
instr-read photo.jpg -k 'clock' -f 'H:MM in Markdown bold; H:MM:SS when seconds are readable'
**2:21**
